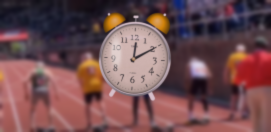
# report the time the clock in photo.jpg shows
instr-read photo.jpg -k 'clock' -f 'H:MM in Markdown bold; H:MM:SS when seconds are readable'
**12:10**
